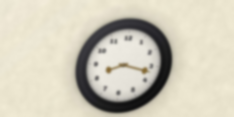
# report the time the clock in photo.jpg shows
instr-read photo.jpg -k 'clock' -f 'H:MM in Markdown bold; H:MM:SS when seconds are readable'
**8:17**
